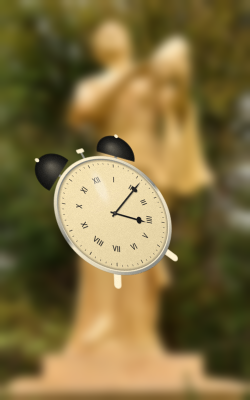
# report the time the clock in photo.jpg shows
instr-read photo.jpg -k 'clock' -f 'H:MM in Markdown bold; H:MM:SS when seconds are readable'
**4:11**
